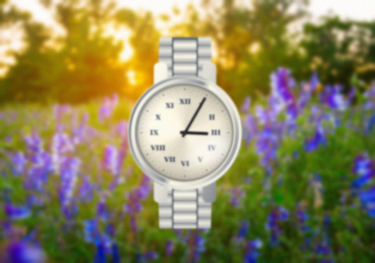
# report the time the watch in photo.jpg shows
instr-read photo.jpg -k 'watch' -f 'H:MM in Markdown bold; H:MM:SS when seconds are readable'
**3:05**
